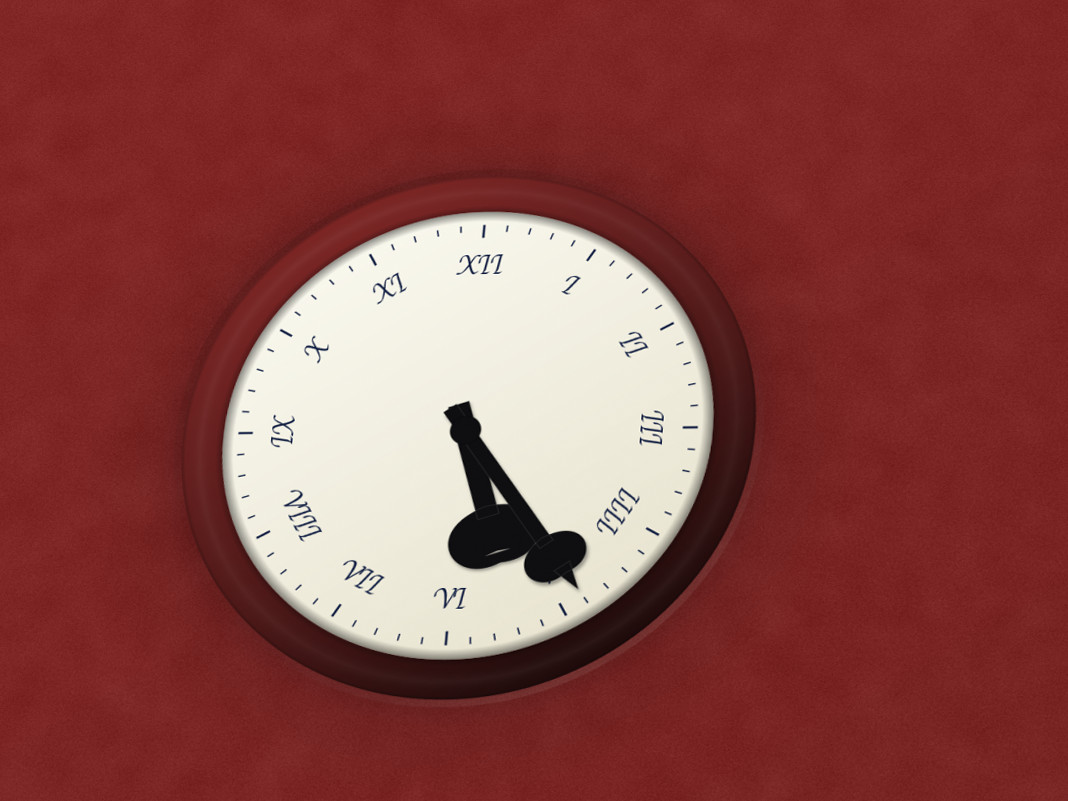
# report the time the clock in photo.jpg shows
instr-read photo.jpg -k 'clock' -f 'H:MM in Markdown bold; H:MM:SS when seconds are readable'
**5:24**
